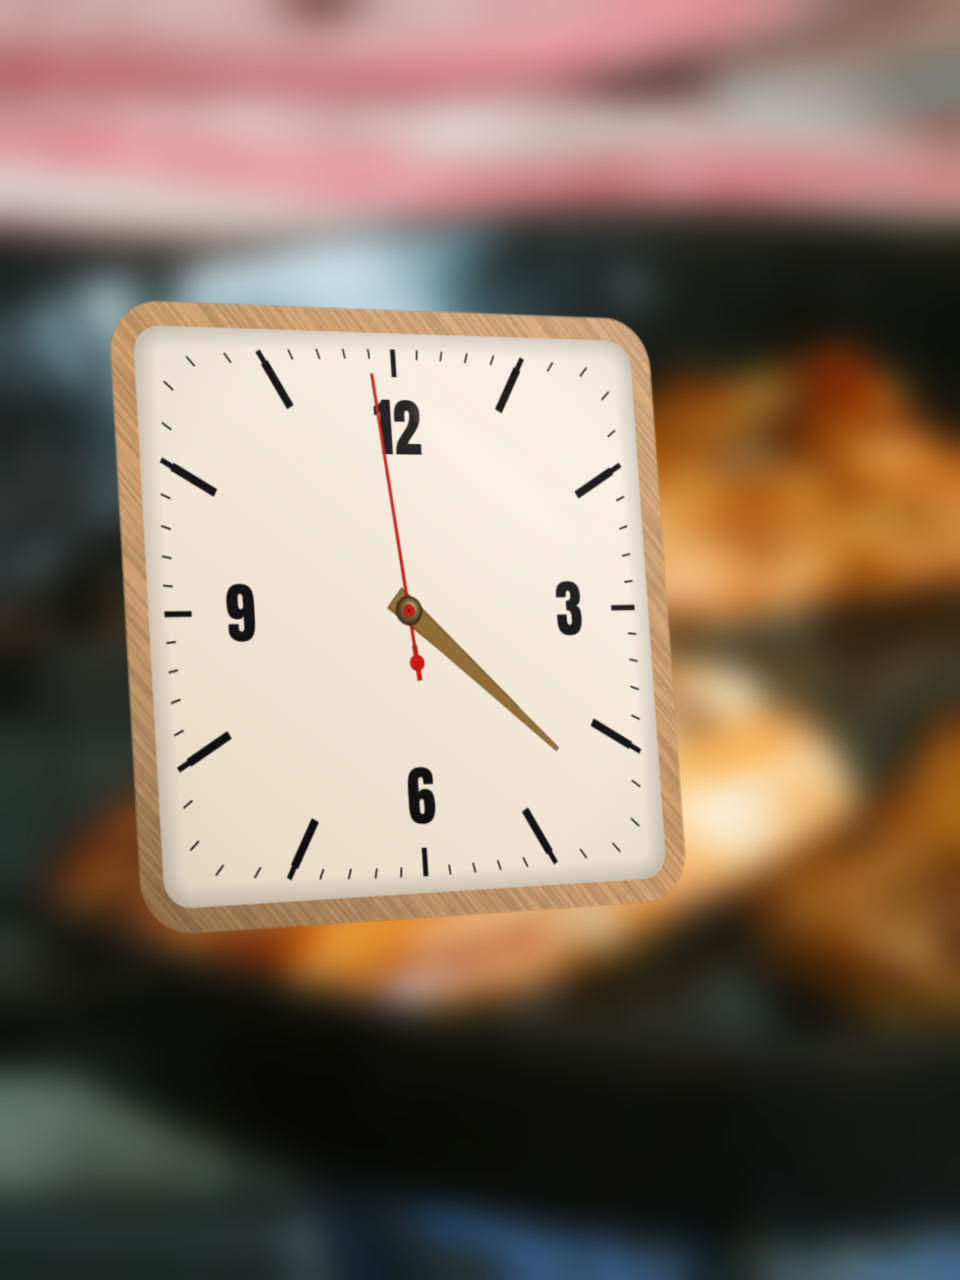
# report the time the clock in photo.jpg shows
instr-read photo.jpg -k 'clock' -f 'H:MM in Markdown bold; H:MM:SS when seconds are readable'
**4:21:59**
